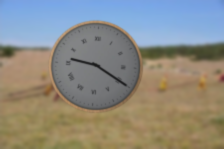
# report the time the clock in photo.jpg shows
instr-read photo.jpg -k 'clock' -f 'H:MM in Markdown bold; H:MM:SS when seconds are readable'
**9:20**
